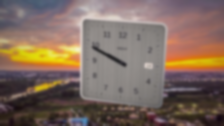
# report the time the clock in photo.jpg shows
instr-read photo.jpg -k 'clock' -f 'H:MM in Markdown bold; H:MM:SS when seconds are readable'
**9:49**
